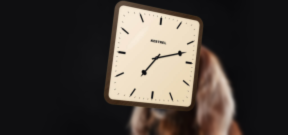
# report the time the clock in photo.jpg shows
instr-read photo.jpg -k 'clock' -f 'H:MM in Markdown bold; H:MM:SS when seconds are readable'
**7:12**
